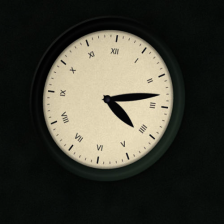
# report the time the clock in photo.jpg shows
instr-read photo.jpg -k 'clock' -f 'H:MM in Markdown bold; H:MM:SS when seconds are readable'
**4:13**
